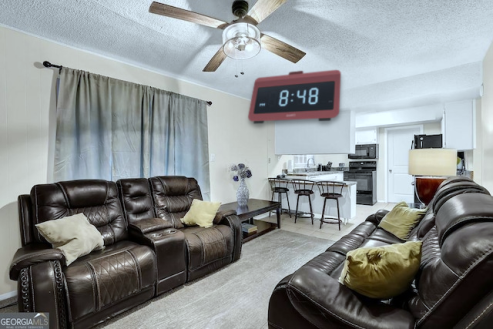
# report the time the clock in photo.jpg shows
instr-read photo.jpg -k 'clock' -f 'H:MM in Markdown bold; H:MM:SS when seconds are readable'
**8:48**
